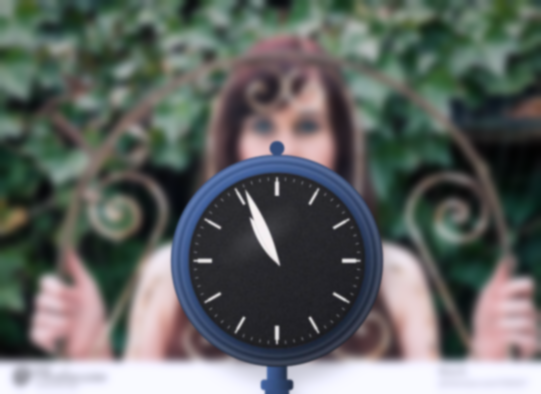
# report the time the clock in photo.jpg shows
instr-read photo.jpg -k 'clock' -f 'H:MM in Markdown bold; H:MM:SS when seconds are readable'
**10:56**
